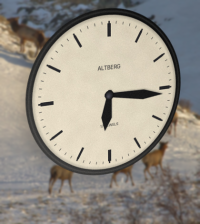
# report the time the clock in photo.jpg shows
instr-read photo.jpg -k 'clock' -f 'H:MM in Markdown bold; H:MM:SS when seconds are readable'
**6:16**
